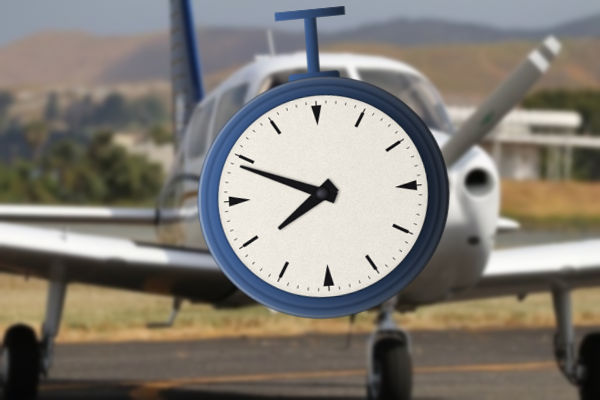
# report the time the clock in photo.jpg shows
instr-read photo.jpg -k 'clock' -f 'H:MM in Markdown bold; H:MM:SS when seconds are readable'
**7:49**
